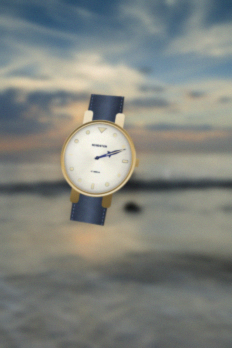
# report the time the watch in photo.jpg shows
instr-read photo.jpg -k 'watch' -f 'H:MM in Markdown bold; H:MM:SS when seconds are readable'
**2:11**
